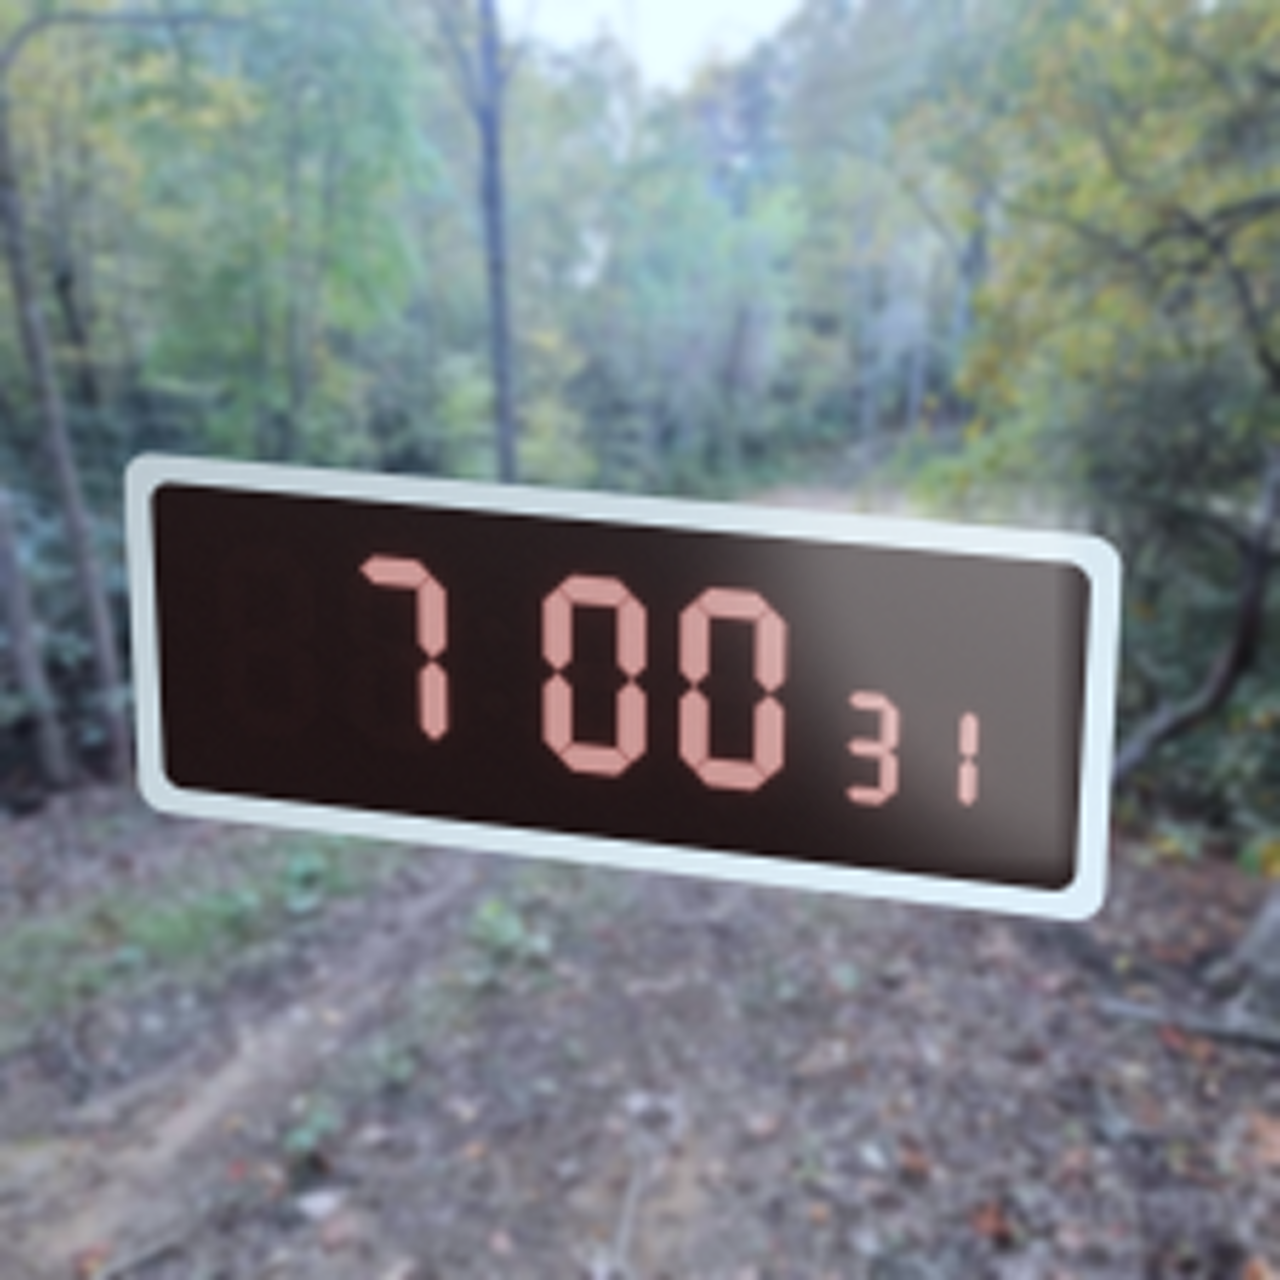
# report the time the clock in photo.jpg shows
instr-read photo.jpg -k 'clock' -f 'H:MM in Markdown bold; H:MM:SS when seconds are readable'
**7:00:31**
